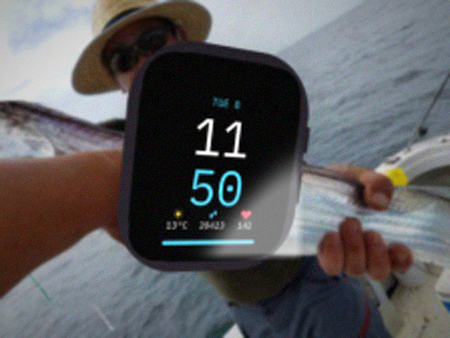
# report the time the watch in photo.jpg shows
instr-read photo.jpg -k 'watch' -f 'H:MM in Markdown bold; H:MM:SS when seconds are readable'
**11:50**
